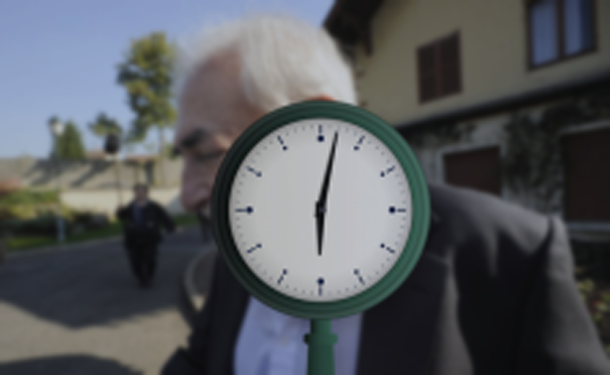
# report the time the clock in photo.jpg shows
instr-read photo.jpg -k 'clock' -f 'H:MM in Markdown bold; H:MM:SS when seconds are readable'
**6:02**
